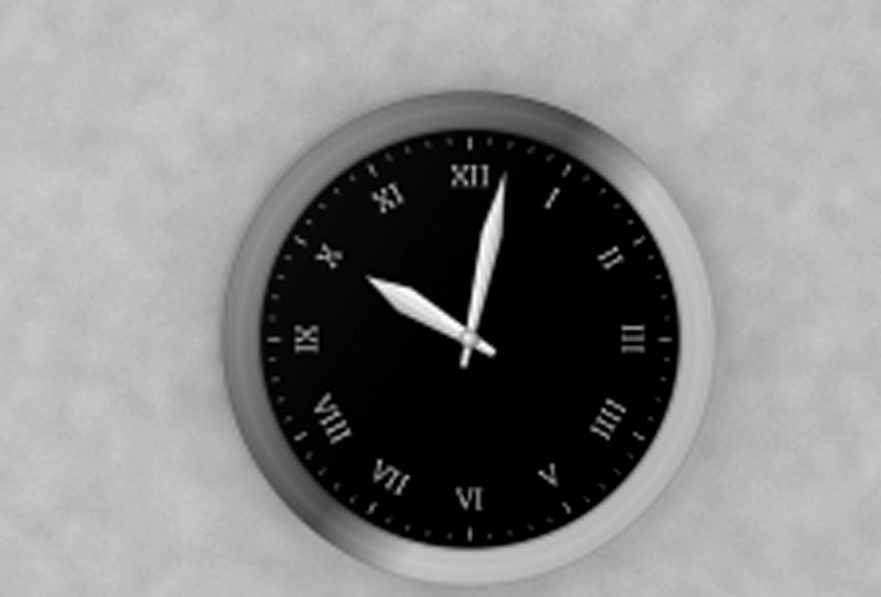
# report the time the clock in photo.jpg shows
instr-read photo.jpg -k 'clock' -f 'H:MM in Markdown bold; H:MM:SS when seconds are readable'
**10:02**
